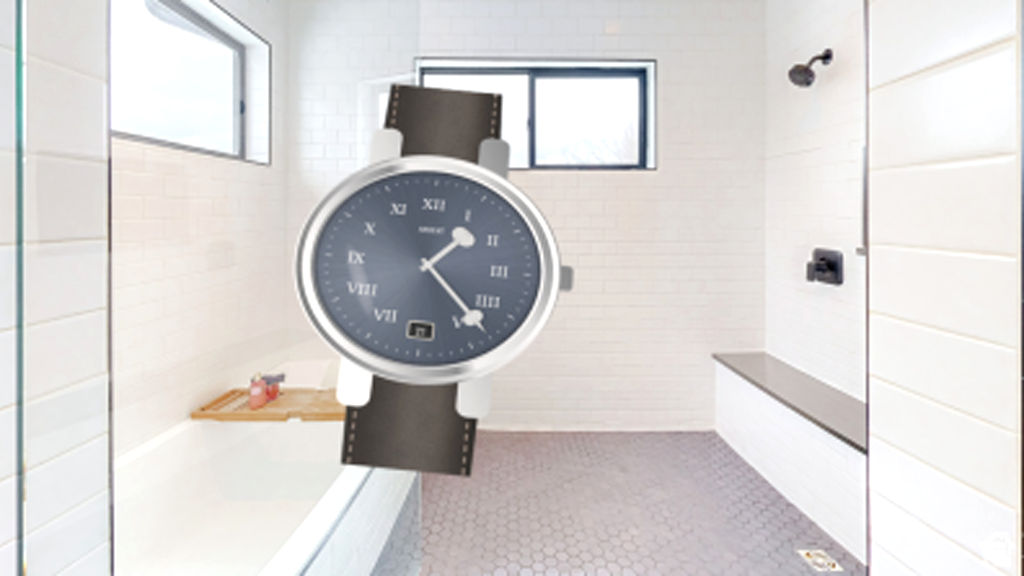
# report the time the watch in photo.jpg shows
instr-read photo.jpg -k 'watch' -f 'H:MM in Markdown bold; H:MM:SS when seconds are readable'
**1:23**
